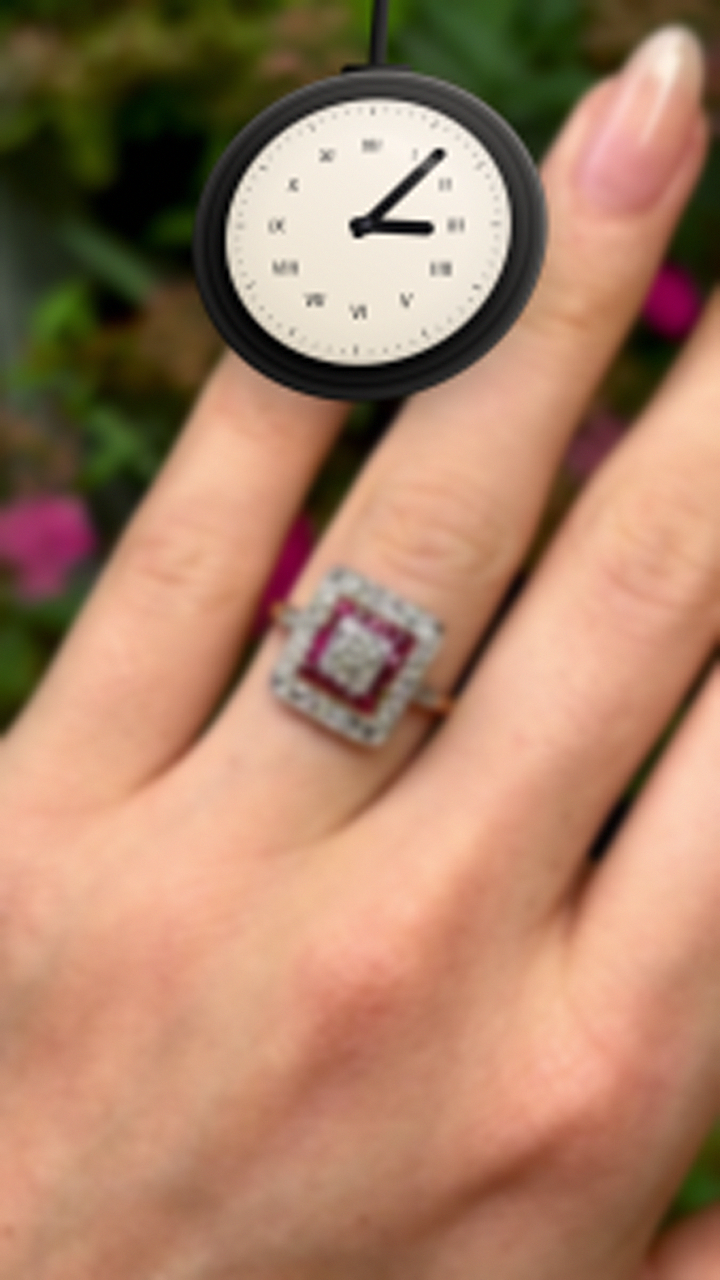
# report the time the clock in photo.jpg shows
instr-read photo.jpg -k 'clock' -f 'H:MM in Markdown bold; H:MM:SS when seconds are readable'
**3:07**
